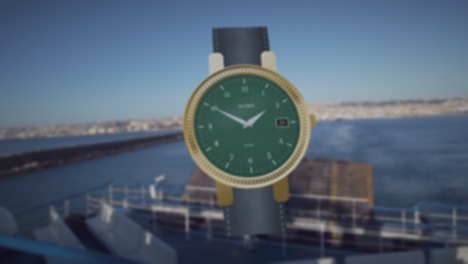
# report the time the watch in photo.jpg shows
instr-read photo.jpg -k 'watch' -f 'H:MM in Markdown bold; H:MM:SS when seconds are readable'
**1:50**
